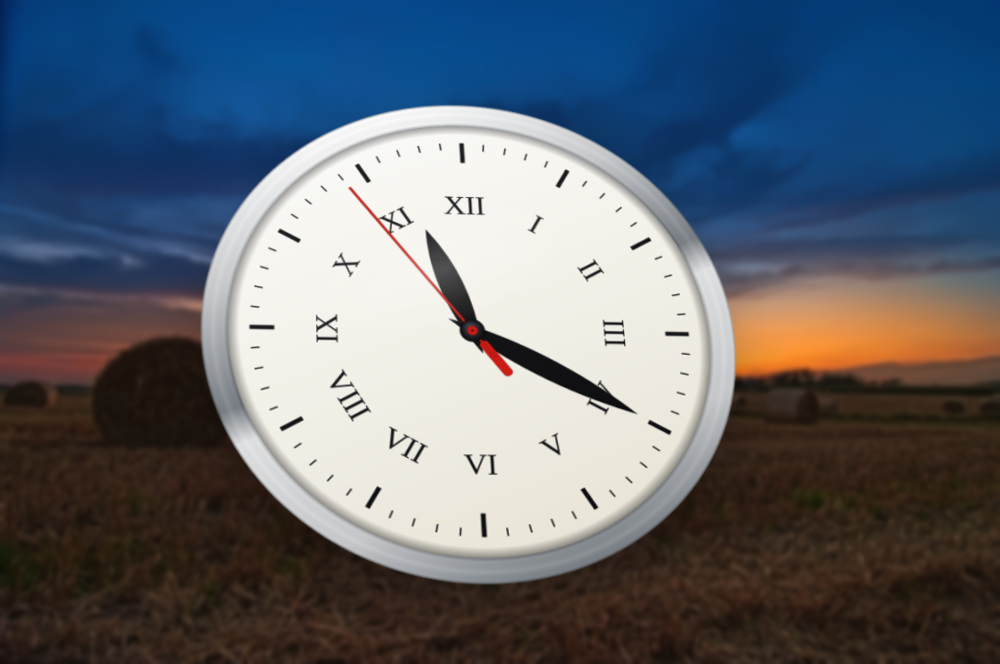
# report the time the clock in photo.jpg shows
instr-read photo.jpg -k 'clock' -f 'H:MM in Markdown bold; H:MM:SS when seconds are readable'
**11:19:54**
